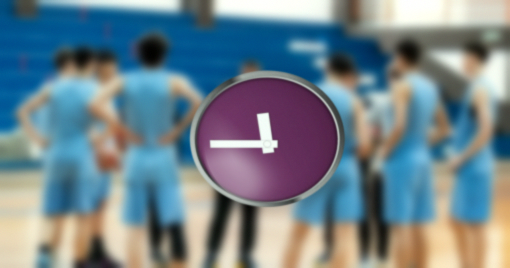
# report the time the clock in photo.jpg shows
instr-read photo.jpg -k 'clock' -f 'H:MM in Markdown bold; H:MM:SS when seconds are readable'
**11:45**
